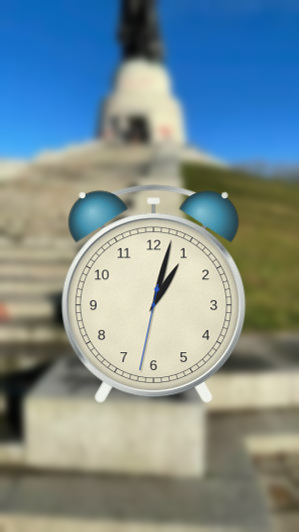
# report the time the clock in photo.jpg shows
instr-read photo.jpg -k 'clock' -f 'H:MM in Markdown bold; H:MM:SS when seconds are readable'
**1:02:32**
